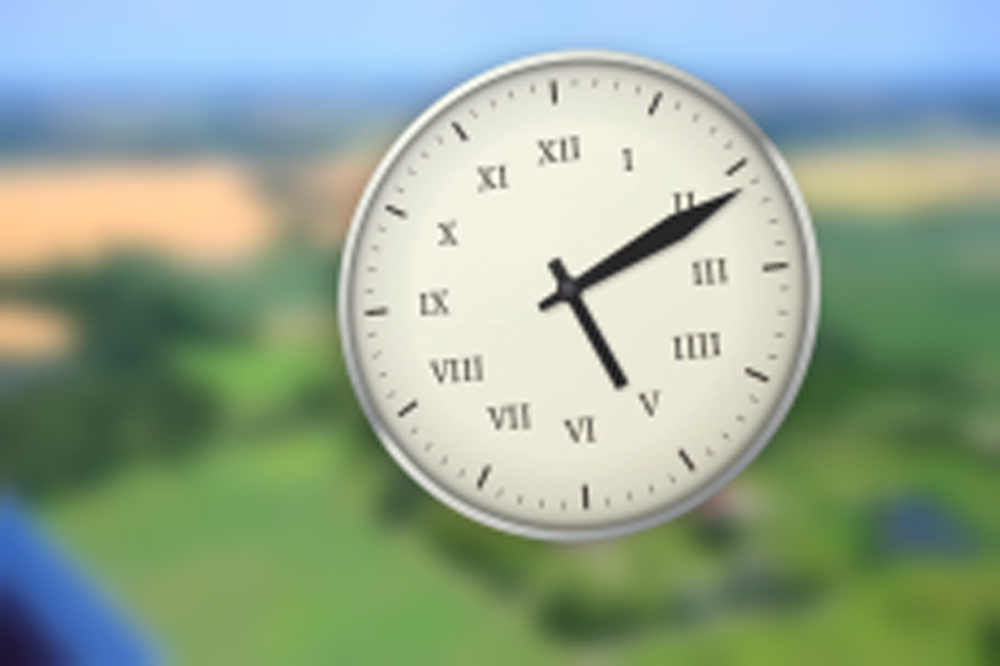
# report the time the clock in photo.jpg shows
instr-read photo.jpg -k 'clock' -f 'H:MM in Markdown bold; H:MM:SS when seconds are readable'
**5:11**
